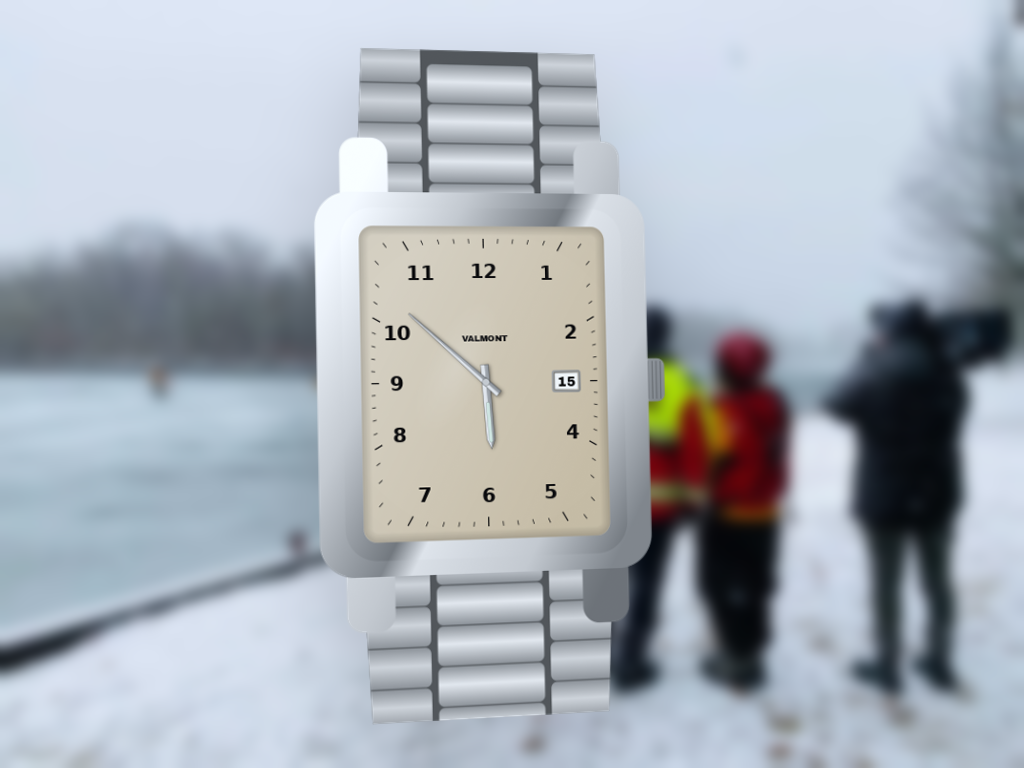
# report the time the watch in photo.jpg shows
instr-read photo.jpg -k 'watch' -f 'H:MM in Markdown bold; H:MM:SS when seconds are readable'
**5:52**
